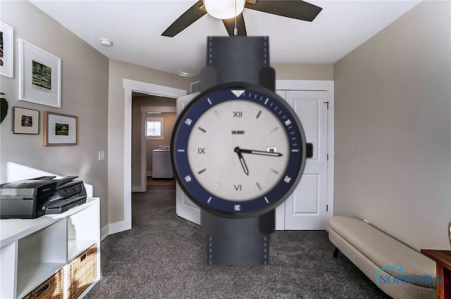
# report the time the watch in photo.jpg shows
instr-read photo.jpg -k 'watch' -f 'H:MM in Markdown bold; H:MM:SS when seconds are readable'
**5:16**
